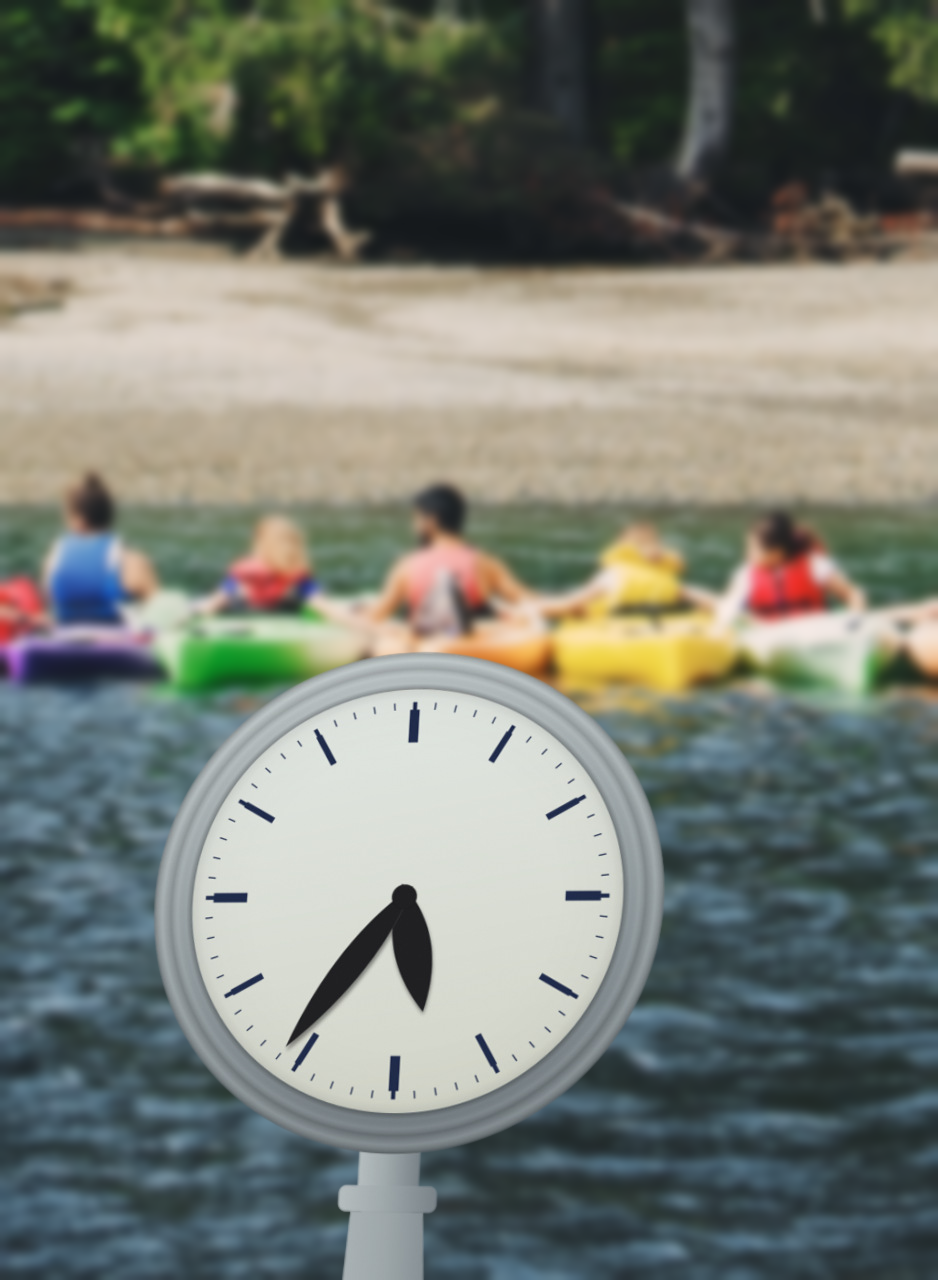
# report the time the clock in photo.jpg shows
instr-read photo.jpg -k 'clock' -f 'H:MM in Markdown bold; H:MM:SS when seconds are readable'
**5:36**
